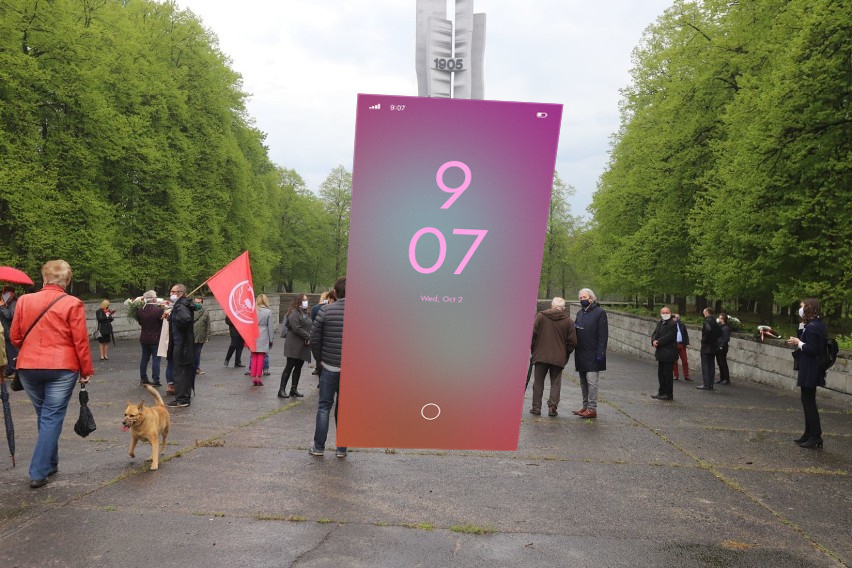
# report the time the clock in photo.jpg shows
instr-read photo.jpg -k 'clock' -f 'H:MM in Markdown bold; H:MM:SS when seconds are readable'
**9:07**
